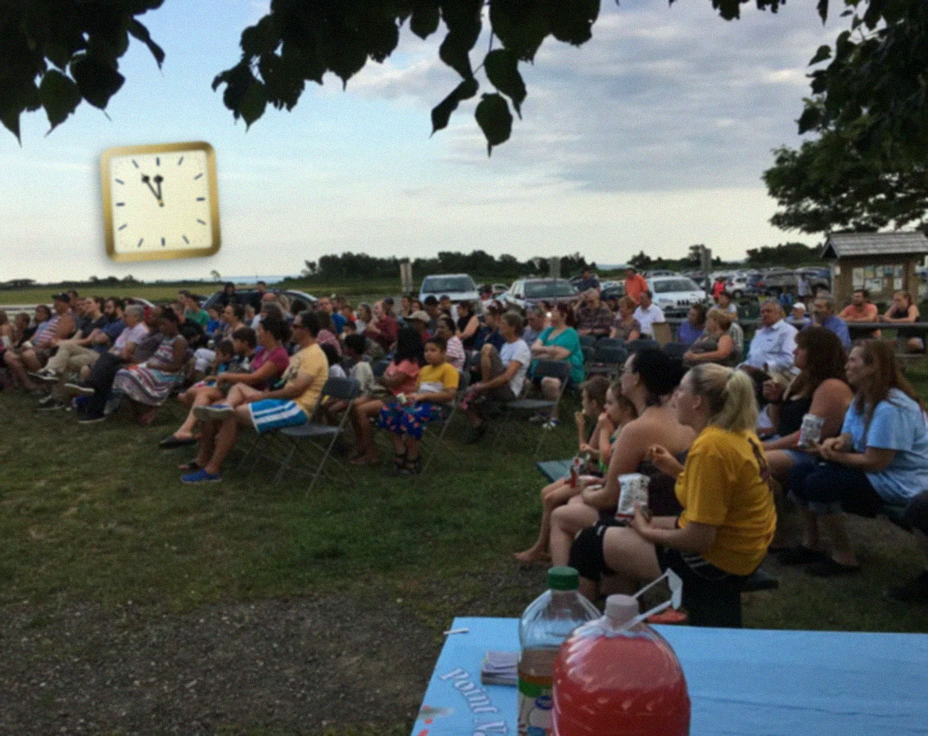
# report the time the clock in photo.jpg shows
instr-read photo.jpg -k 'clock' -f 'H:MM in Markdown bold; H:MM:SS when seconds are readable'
**11:55**
